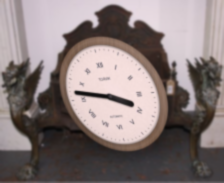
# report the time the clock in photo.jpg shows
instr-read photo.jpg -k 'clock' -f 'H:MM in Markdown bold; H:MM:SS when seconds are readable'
**3:47**
